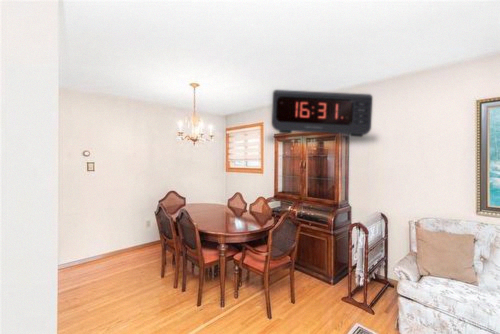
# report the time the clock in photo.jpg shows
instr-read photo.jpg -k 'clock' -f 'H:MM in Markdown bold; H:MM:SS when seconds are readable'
**16:31**
